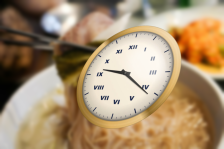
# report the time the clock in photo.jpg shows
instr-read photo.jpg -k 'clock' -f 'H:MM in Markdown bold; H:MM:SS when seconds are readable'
**9:21**
